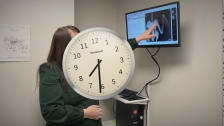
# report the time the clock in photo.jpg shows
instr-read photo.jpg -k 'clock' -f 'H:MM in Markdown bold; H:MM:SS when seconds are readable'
**7:31**
